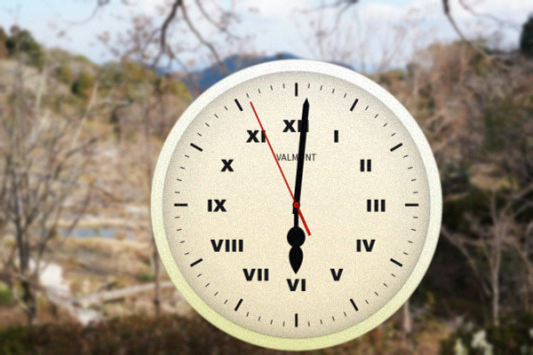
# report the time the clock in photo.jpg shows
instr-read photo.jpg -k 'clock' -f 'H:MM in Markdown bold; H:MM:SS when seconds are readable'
**6:00:56**
